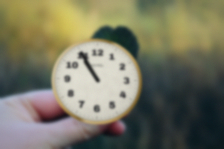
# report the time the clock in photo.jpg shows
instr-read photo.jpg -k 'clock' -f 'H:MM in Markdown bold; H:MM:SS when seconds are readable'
**10:55**
